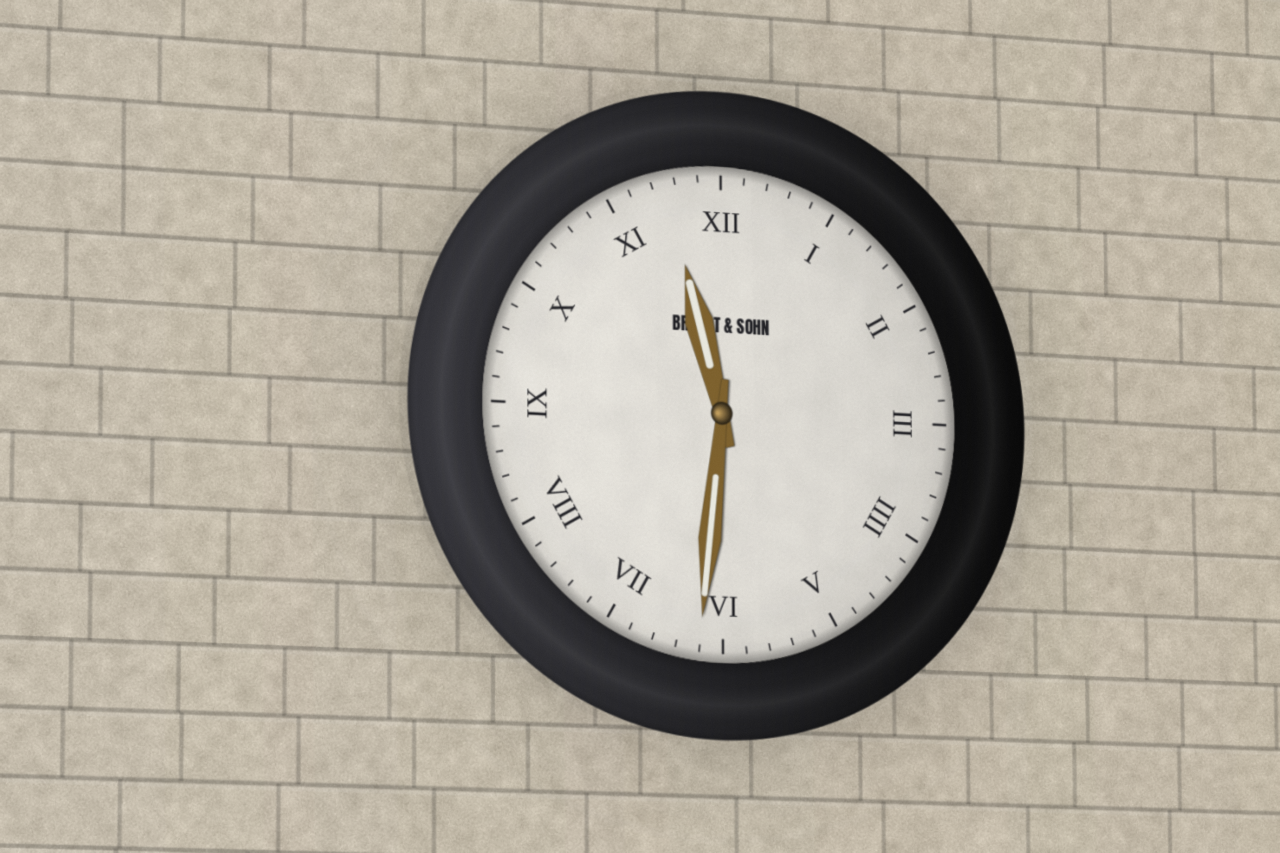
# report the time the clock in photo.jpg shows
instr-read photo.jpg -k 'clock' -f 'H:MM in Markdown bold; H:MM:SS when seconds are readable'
**11:31**
